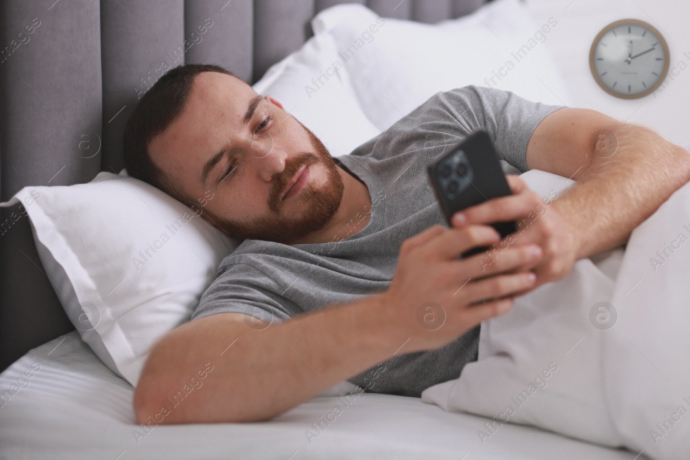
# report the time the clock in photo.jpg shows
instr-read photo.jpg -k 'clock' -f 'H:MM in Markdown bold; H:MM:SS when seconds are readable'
**12:11**
